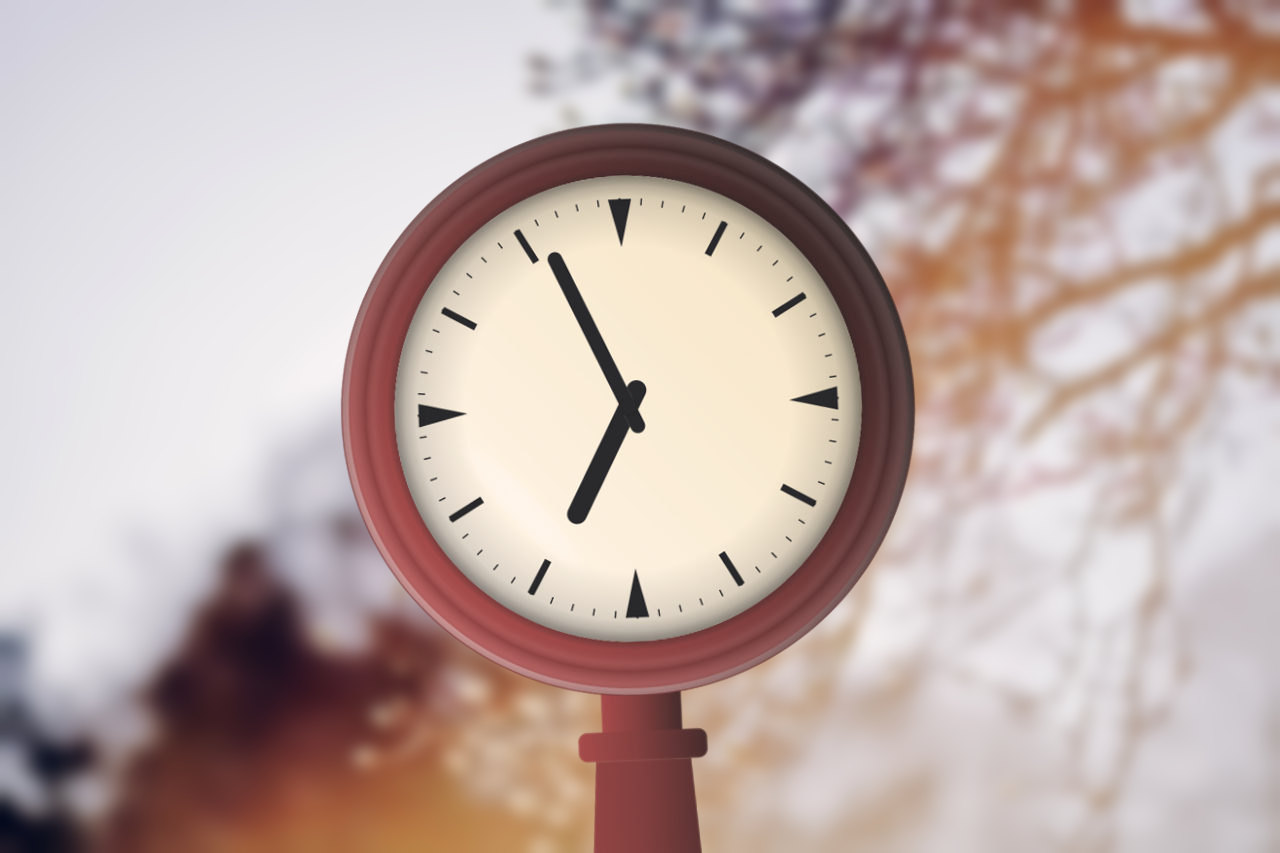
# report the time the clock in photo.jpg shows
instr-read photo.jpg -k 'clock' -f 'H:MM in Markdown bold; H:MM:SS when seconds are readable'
**6:56**
